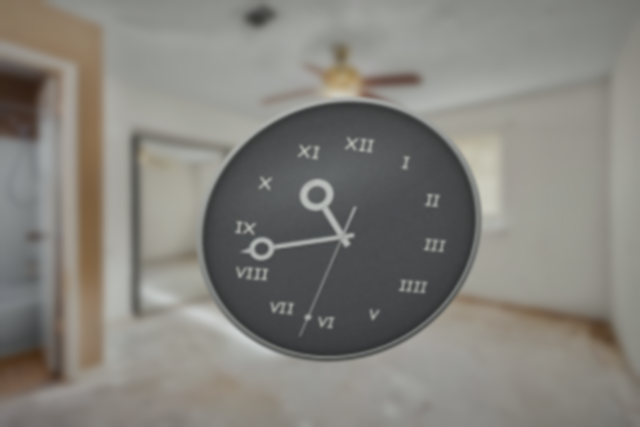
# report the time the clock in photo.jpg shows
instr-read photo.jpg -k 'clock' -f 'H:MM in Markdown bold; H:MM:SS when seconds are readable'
**10:42:32**
